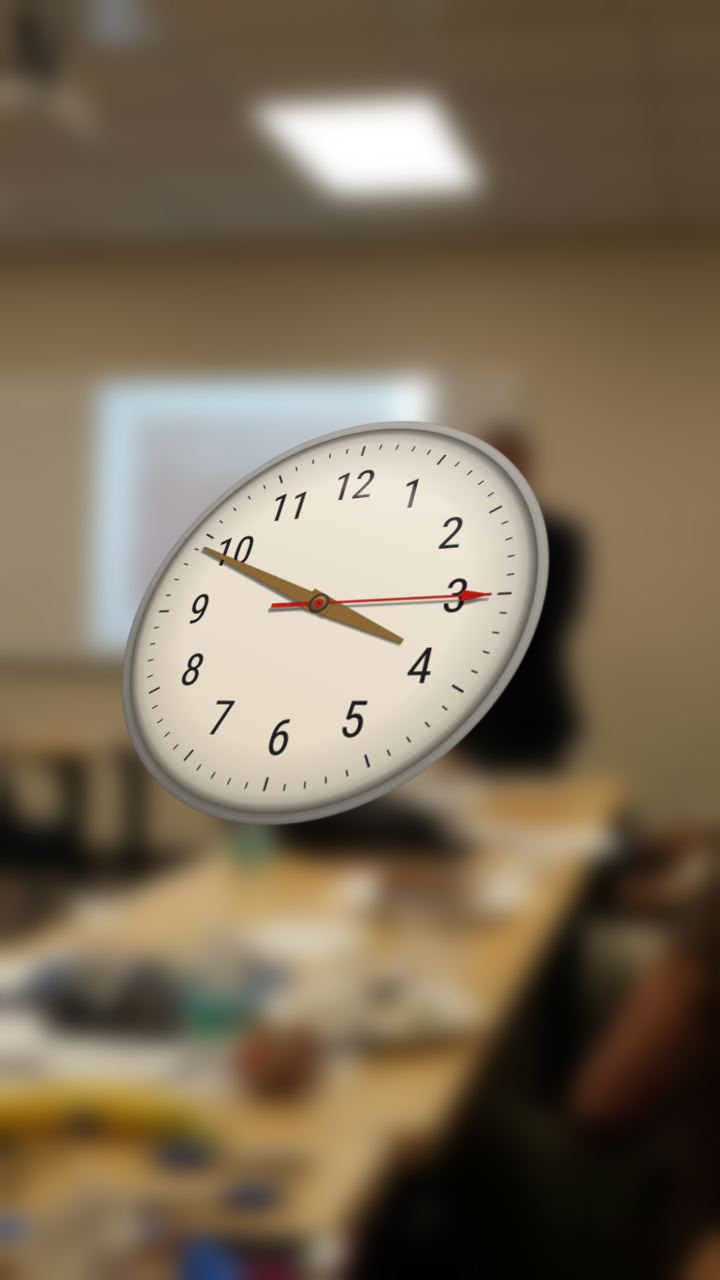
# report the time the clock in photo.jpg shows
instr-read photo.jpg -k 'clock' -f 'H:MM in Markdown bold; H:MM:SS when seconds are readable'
**3:49:15**
